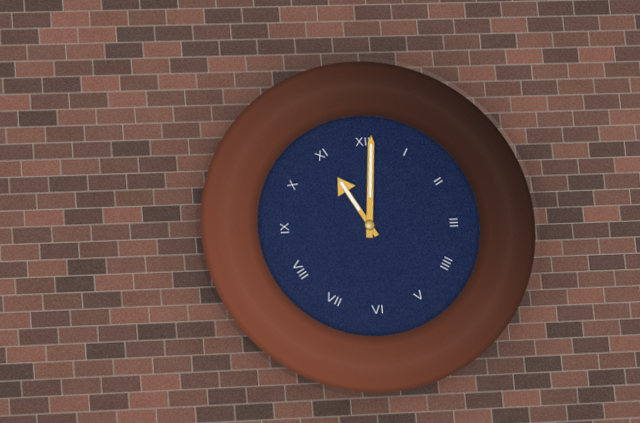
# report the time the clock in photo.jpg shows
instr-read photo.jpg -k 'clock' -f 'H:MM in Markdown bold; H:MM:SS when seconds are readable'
**11:01**
